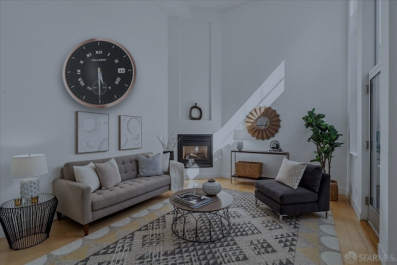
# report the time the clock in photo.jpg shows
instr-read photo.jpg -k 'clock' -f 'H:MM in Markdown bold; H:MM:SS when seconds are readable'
**5:30**
